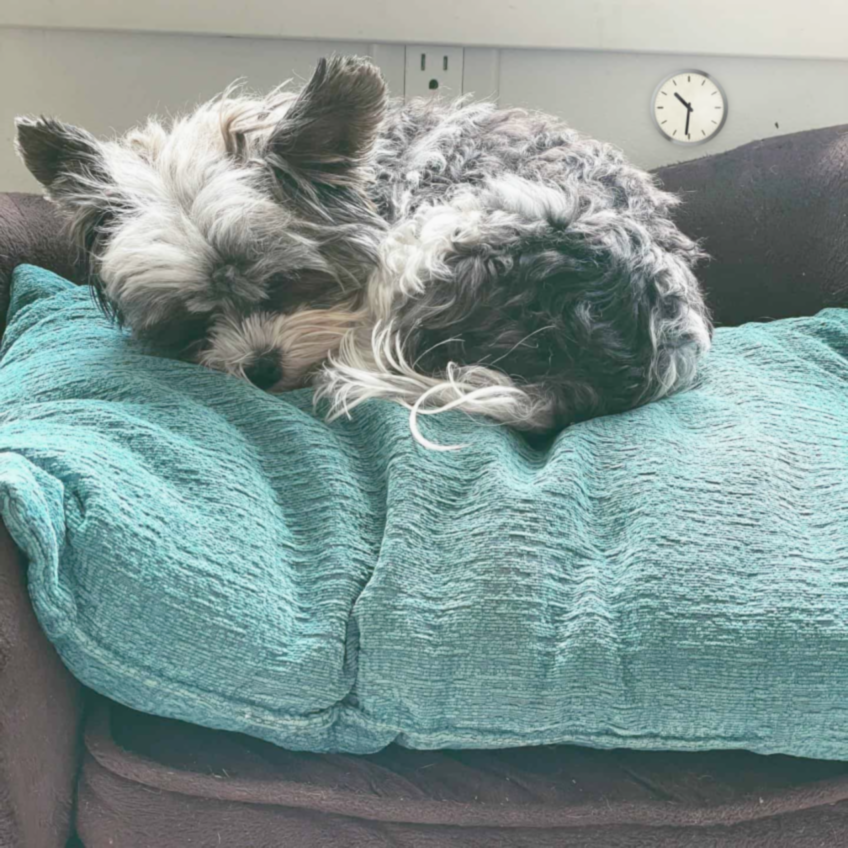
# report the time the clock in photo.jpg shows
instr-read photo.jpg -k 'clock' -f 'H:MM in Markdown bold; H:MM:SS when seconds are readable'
**10:31**
